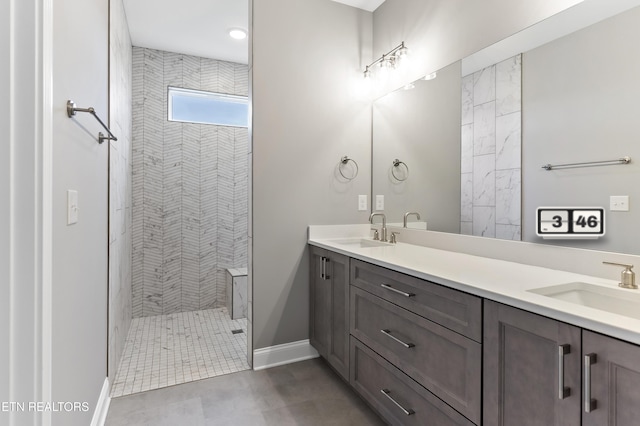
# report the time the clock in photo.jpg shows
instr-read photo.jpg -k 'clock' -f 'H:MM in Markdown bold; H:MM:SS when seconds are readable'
**3:46**
